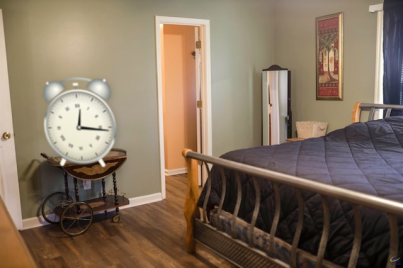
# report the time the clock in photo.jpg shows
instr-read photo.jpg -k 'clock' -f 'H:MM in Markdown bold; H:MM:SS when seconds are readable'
**12:16**
